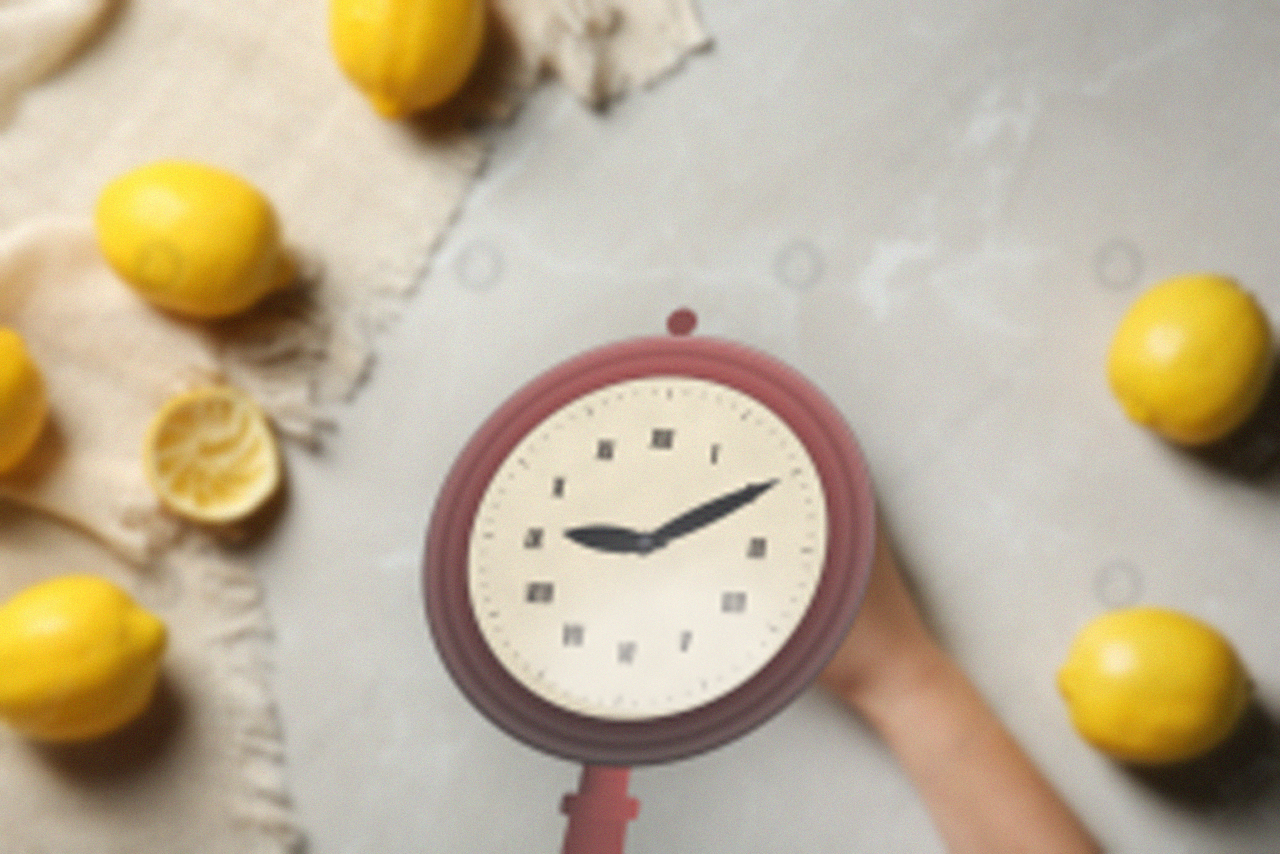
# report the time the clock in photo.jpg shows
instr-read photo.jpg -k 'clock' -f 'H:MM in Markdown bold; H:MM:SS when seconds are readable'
**9:10**
